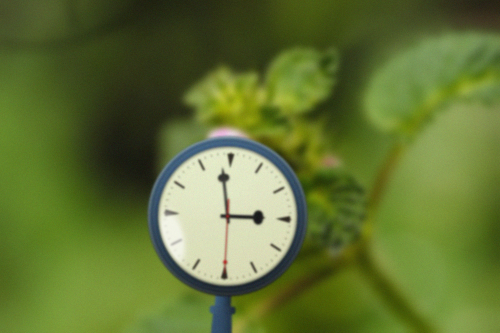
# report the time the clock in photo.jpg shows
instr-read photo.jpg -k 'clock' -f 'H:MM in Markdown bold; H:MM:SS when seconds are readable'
**2:58:30**
